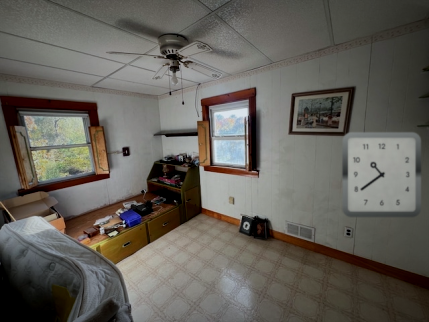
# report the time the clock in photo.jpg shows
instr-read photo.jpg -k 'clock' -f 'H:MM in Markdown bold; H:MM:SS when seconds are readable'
**10:39**
